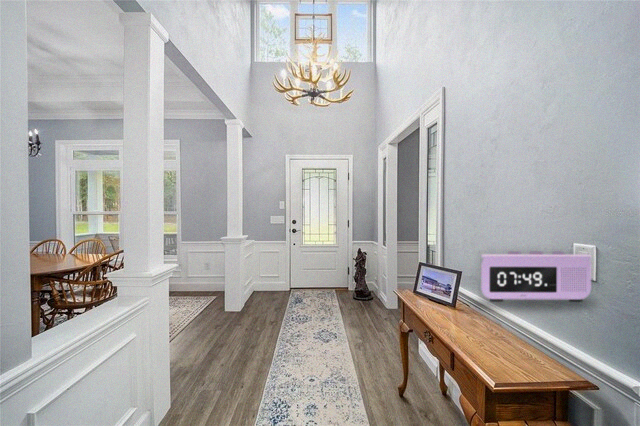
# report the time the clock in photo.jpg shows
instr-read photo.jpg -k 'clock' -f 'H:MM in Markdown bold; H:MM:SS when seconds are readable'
**7:49**
